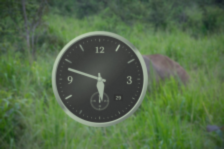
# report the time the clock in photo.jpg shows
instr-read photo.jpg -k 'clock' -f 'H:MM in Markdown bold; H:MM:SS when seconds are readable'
**5:48**
